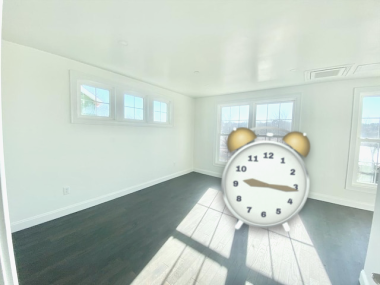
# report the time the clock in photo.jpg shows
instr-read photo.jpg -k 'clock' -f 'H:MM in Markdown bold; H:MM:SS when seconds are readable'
**9:16**
